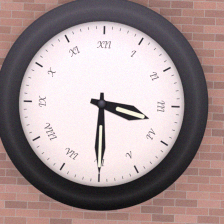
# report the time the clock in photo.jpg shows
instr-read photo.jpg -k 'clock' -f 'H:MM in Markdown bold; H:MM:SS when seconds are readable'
**3:30**
